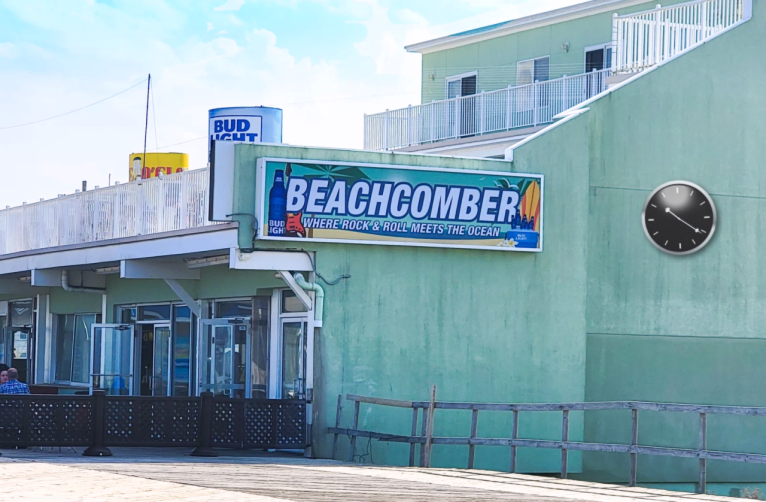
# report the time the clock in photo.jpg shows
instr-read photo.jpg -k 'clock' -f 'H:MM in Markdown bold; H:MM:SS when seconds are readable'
**10:21**
